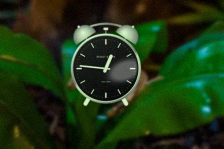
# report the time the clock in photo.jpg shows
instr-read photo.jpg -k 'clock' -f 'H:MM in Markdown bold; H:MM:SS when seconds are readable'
**12:46**
